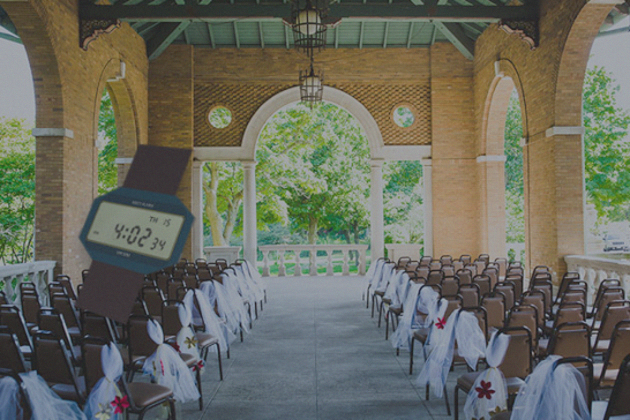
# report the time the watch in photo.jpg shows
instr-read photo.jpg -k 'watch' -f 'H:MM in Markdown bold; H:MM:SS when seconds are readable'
**4:02:34**
